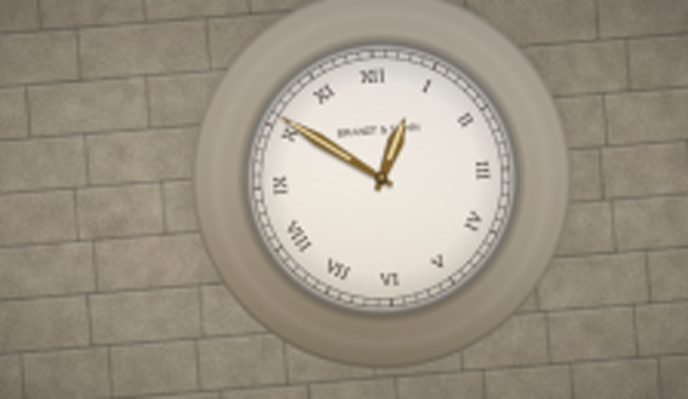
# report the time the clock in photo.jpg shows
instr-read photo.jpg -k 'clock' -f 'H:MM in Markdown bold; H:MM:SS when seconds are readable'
**12:51**
